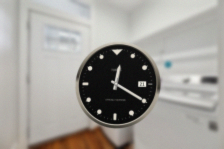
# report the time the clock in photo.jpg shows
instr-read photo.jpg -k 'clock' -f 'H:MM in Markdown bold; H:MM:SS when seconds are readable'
**12:20**
